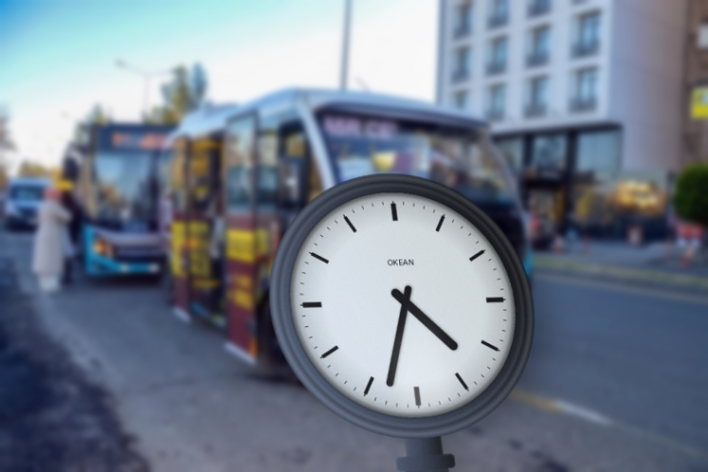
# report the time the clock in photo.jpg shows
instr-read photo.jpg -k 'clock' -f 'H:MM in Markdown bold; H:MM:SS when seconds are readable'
**4:33**
